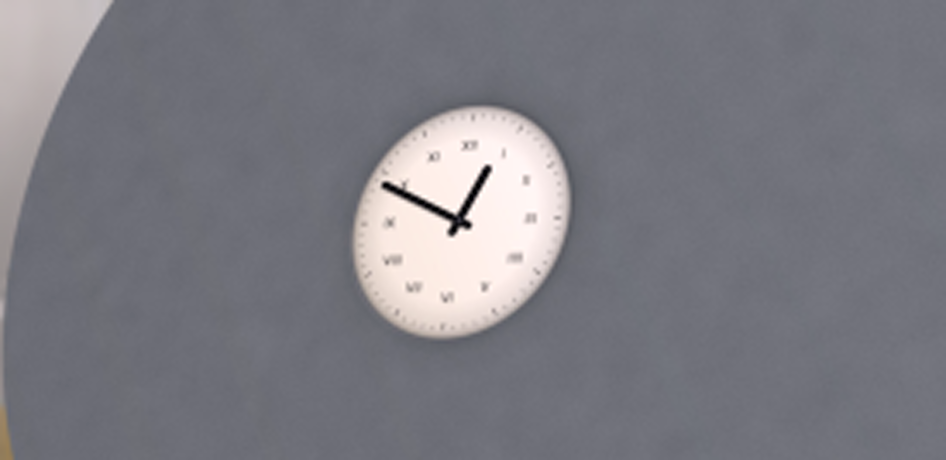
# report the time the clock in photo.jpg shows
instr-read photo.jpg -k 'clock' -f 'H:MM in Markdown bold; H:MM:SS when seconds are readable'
**12:49**
